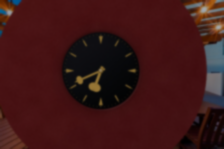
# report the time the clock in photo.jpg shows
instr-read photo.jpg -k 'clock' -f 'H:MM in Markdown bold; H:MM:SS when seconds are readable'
**6:41**
